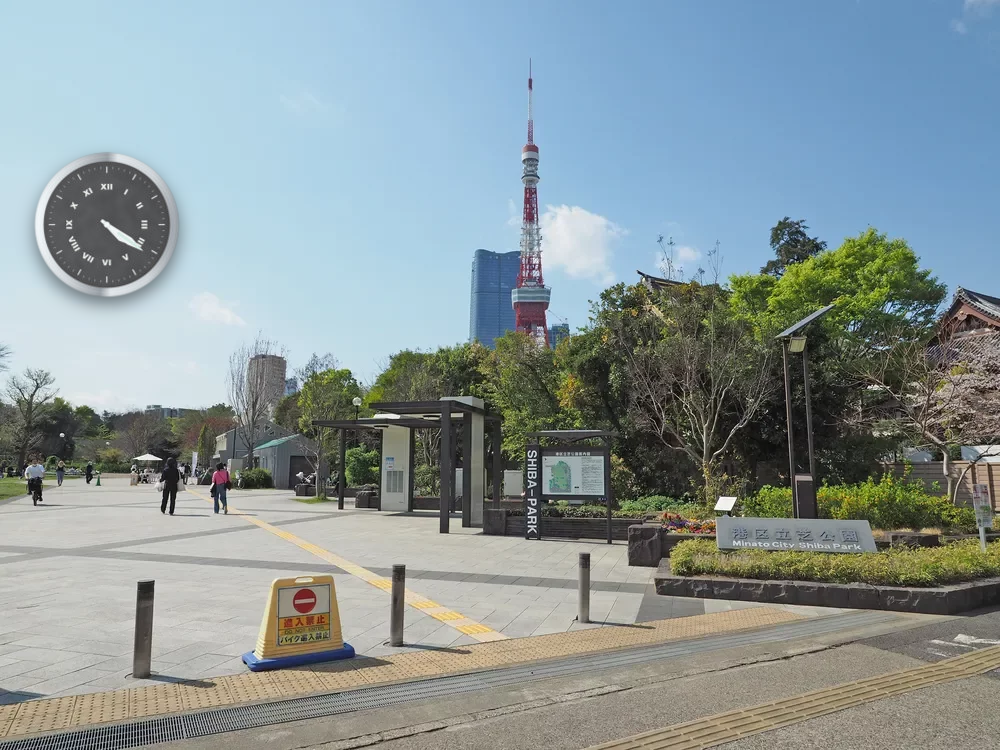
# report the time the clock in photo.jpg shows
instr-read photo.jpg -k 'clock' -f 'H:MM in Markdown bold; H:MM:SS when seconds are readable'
**4:21**
